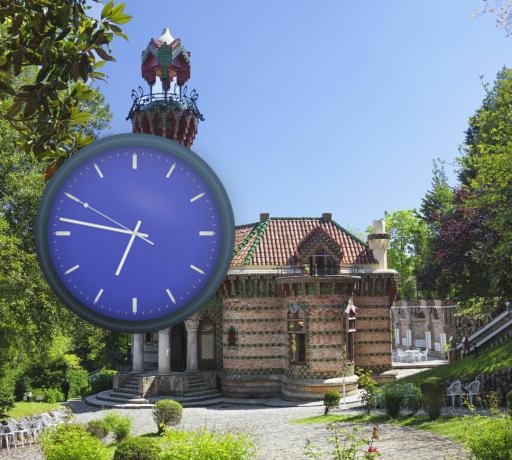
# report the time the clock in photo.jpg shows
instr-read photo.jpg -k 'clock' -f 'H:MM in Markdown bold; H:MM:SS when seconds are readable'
**6:46:50**
